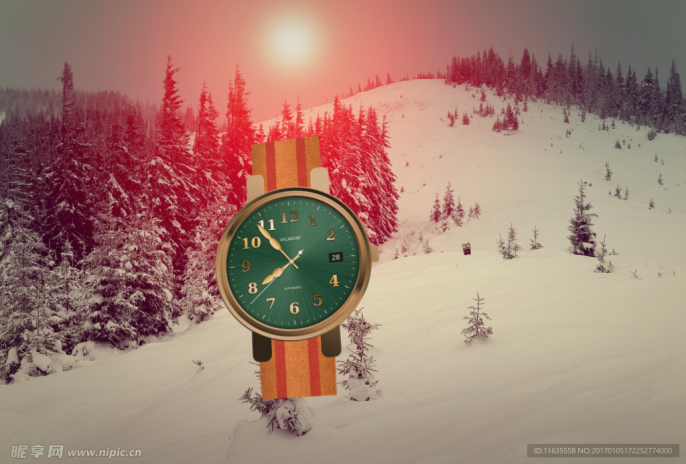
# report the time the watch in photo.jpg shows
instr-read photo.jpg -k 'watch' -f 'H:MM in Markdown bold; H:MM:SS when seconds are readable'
**7:53:38**
